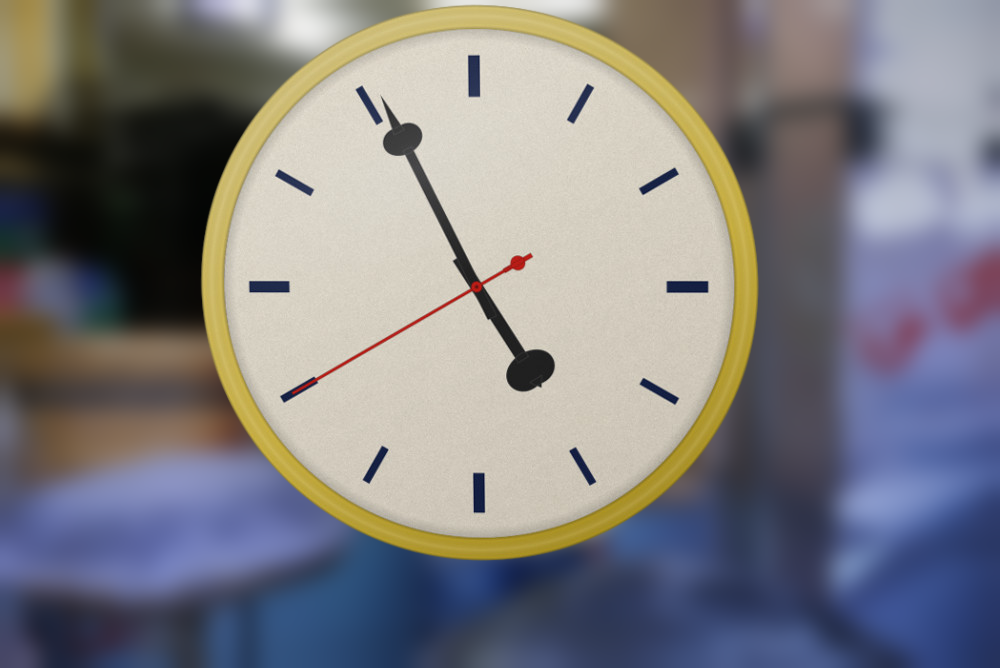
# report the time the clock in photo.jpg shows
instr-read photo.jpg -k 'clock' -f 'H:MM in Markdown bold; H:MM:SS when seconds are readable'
**4:55:40**
